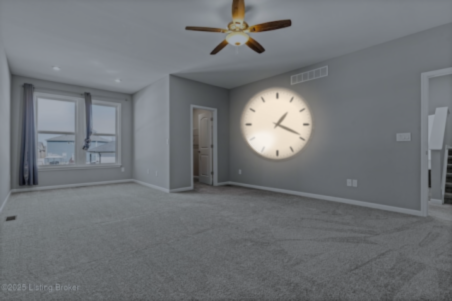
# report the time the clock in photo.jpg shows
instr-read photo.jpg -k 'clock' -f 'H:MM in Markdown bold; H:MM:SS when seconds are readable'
**1:19**
